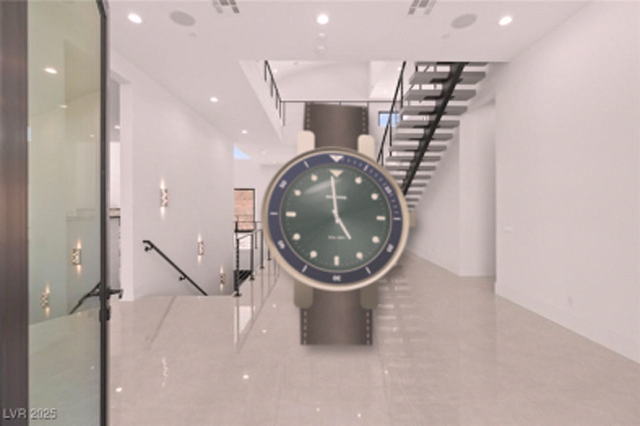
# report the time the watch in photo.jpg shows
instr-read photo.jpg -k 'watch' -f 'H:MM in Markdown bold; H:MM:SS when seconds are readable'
**4:59**
